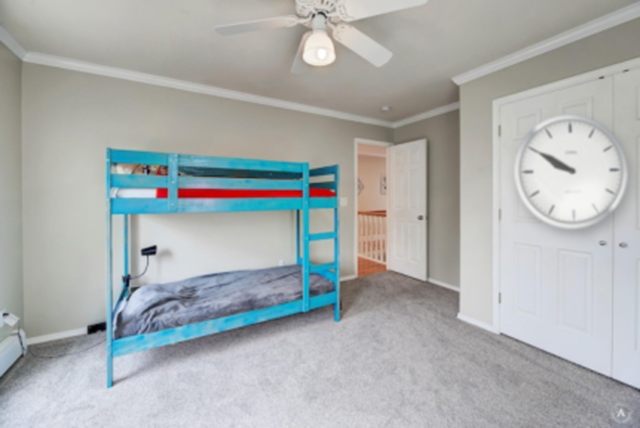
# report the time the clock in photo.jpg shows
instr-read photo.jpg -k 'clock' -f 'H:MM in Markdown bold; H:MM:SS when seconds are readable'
**9:50**
